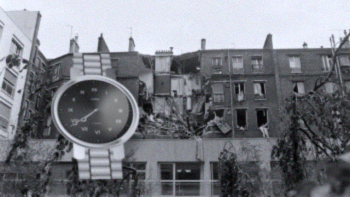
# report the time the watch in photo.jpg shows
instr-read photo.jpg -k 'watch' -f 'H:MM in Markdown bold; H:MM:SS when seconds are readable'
**7:39**
